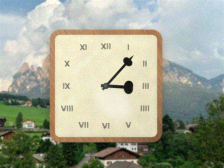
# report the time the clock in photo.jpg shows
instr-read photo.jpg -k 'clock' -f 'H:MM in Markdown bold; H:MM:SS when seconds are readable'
**3:07**
